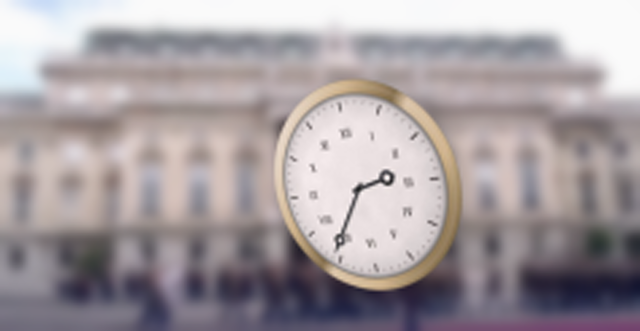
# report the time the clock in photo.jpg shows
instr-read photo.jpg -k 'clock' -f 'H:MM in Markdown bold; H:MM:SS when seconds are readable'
**2:36**
